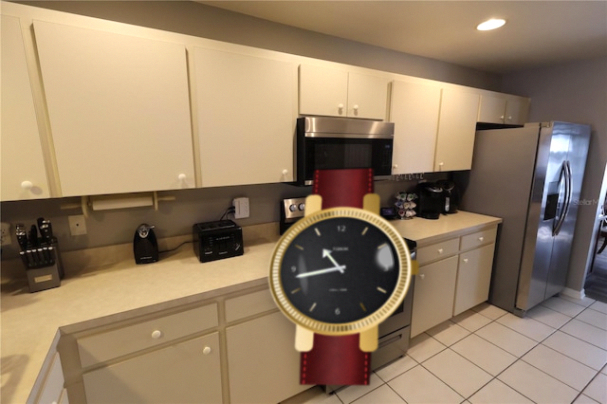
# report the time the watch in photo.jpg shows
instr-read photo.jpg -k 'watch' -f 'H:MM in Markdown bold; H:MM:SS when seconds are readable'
**10:43**
